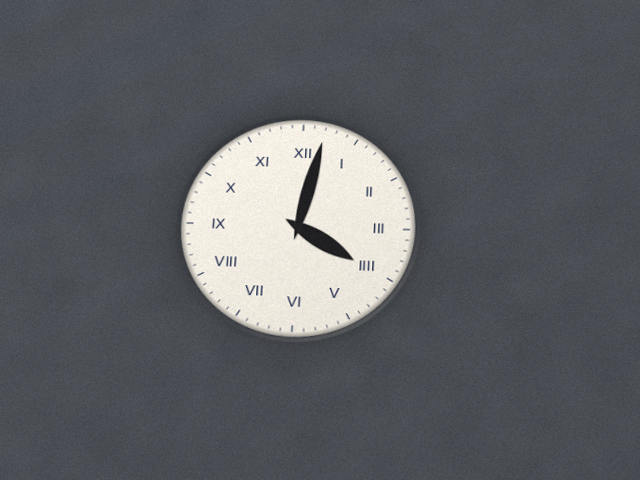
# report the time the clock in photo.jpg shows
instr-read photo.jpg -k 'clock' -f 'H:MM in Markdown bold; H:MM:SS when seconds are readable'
**4:02**
